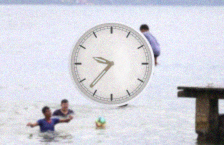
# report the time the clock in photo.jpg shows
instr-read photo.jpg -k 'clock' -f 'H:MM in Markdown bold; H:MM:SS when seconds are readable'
**9:37**
